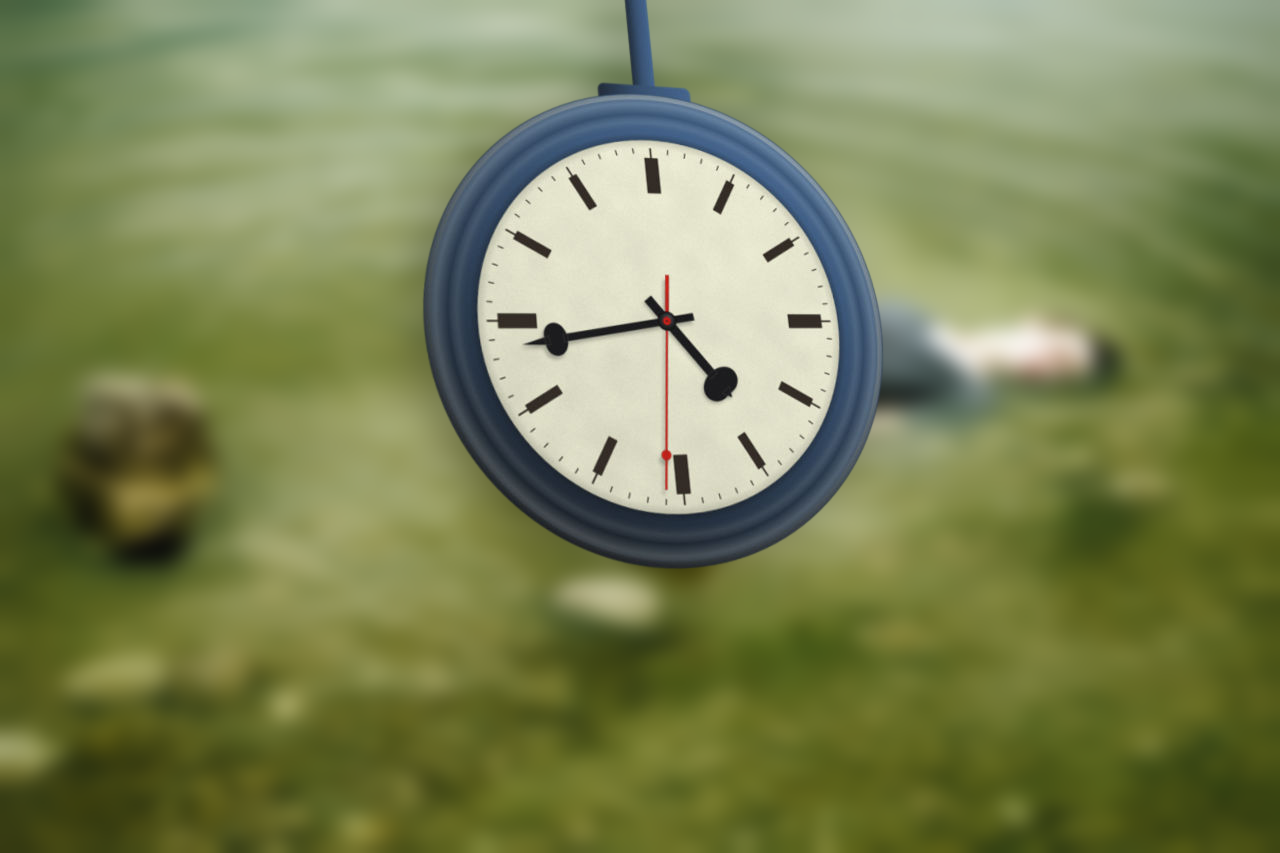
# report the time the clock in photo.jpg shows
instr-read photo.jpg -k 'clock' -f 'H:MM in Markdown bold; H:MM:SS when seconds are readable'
**4:43:31**
